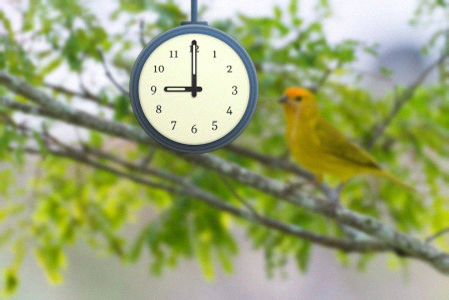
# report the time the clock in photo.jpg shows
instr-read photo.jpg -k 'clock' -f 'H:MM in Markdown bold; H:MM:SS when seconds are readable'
**9:00**
